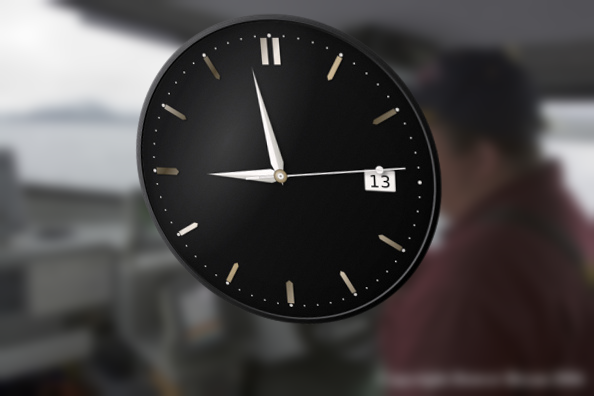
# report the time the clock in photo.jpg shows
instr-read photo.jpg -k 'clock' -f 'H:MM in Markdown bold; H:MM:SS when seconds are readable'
**8:58:14**
